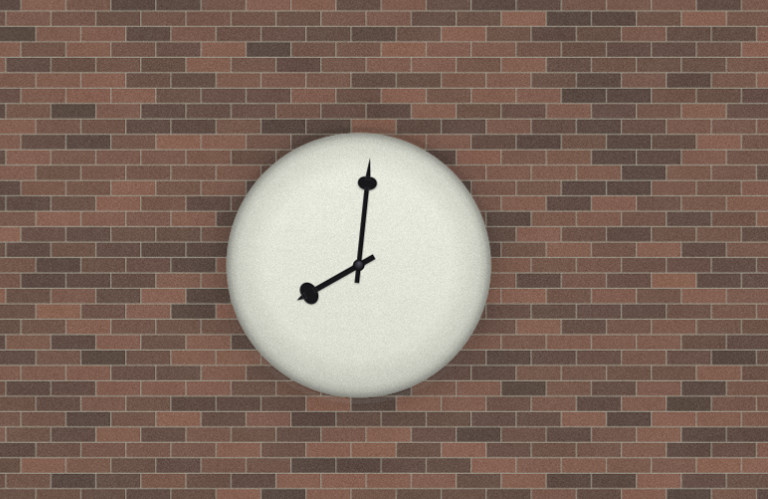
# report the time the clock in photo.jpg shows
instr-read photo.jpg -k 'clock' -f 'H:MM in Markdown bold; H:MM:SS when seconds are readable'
**8:01**
